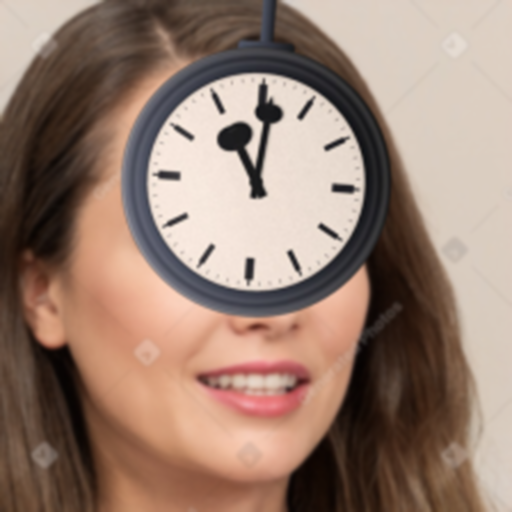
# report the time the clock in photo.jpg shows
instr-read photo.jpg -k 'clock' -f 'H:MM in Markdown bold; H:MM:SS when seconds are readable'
**11:01**
